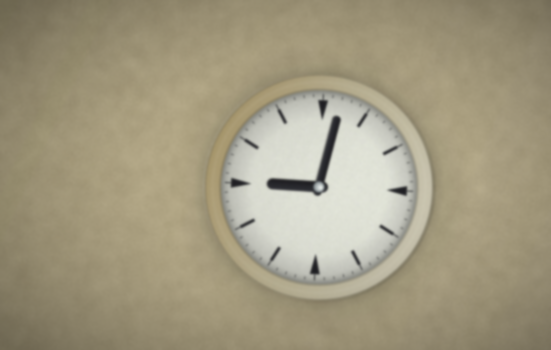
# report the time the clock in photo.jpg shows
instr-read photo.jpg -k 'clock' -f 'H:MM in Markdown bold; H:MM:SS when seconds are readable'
**9:02**
